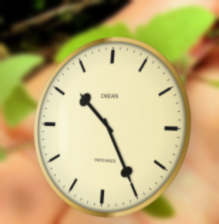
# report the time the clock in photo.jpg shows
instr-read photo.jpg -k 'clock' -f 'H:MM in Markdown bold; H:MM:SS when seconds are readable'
**10:25**
